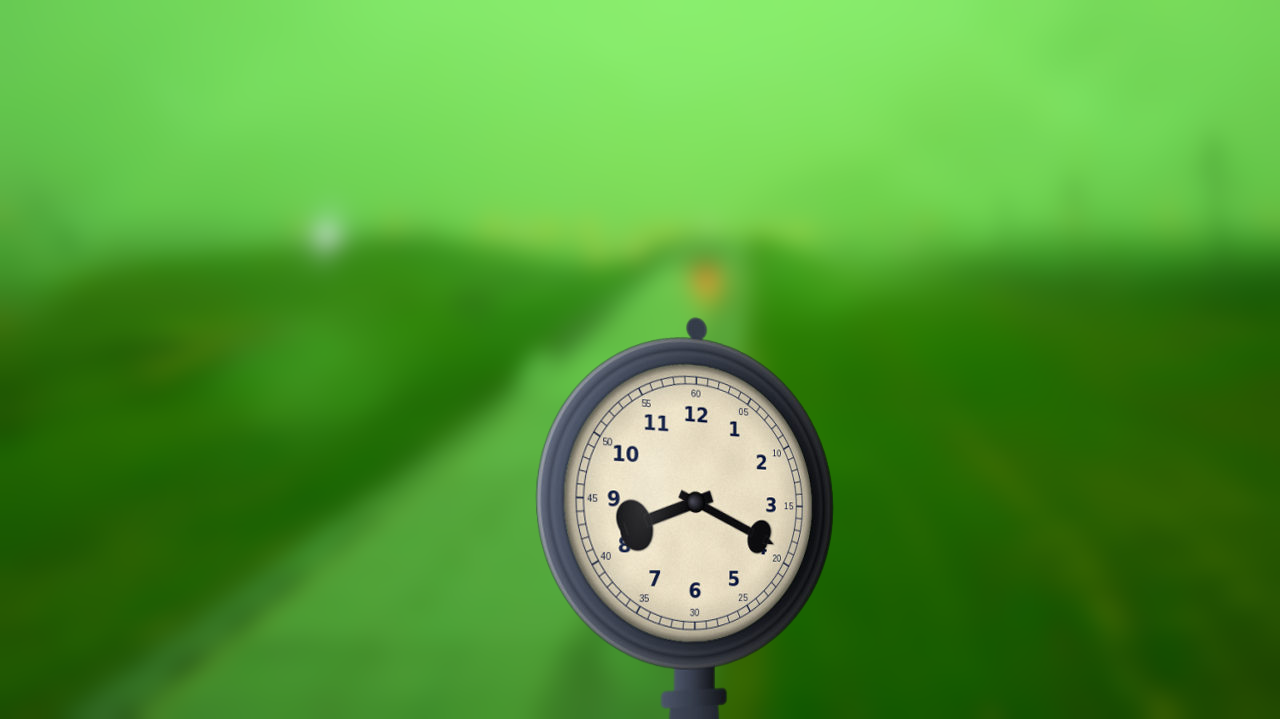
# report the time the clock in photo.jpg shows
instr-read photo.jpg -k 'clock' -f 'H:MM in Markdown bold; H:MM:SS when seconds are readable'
**8:19**
